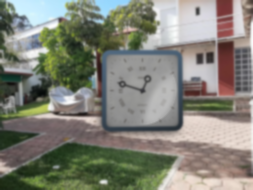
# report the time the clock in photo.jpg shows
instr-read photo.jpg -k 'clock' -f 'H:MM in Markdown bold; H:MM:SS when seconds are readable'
**12:48**
